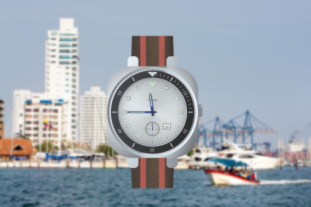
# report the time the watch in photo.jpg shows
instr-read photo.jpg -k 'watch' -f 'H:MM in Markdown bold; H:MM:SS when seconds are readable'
**11:45**
